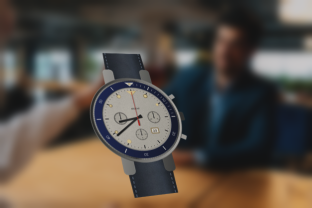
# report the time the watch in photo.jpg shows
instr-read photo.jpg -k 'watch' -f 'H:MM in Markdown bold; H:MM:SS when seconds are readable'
**8:39**
